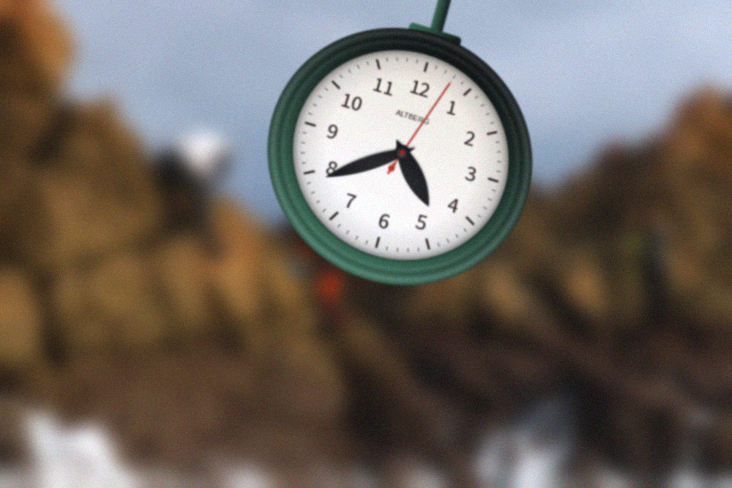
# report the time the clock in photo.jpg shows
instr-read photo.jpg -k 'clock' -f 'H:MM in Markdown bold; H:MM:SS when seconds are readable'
**4:39:03**
